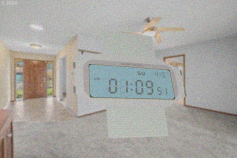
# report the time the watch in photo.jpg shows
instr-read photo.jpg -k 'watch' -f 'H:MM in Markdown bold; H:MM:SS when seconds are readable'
**1:09:51**
